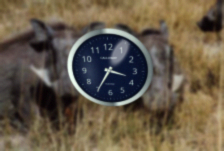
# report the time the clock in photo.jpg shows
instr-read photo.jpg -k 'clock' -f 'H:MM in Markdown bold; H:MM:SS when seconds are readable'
**3:35**
